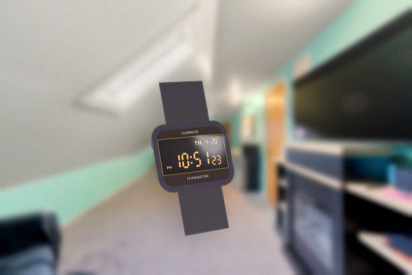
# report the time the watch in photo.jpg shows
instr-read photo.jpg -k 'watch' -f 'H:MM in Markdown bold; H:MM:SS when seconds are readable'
**10:51:23**
